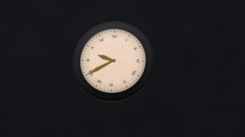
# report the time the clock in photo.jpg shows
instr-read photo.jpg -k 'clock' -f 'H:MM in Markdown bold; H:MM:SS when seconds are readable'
**9:40**
